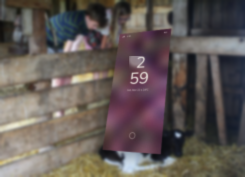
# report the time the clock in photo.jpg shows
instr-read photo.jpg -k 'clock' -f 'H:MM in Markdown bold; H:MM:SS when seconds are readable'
**2:59**
